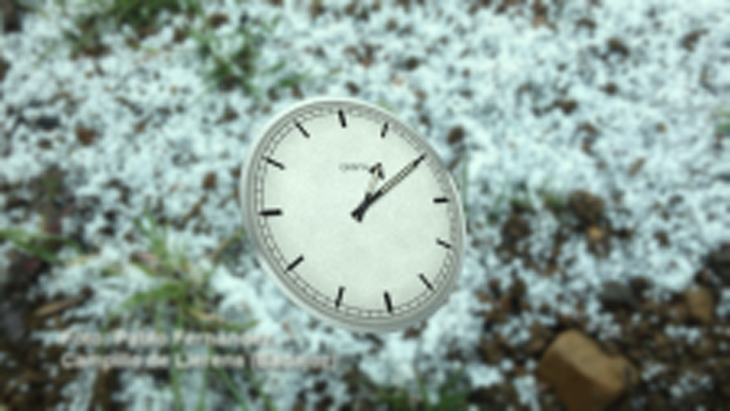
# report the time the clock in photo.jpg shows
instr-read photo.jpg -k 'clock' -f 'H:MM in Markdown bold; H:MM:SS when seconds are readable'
**1:10**
